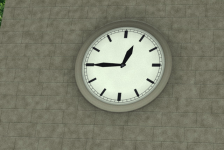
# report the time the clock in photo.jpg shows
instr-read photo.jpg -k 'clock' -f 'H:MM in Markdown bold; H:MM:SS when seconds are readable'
**12:45**
